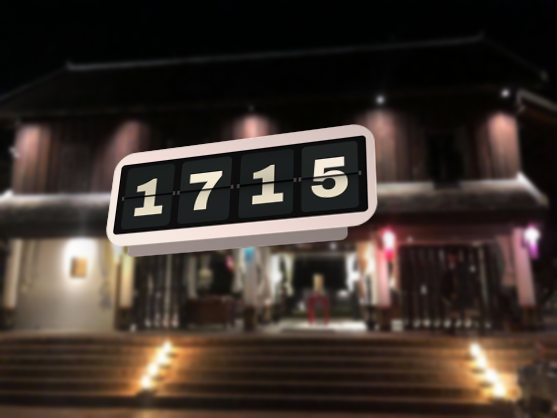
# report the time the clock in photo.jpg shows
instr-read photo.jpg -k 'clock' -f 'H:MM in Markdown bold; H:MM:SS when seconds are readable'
**17:15**
